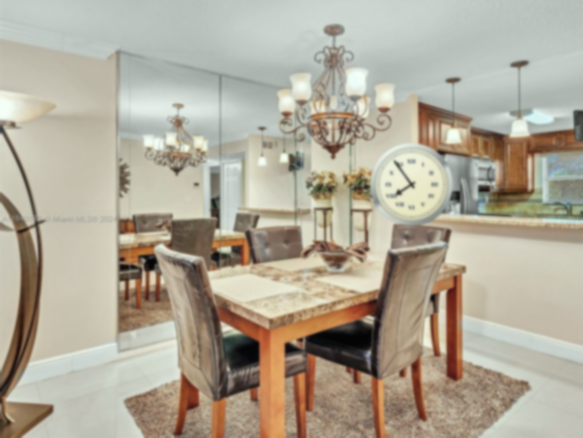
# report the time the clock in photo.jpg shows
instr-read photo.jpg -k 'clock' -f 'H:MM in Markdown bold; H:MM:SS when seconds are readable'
**7:54**
